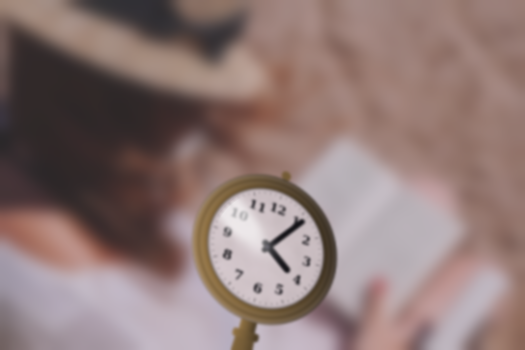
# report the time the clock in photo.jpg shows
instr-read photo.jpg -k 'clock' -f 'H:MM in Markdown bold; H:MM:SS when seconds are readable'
**4:06**
